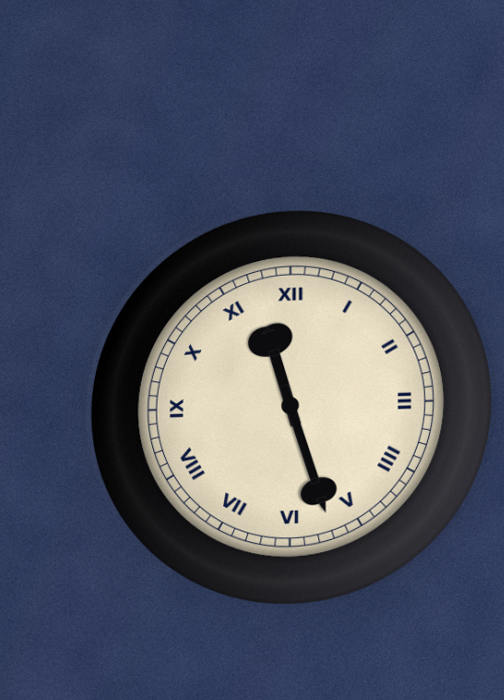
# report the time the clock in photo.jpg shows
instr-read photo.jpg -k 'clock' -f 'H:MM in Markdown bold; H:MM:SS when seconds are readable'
**11:27**
